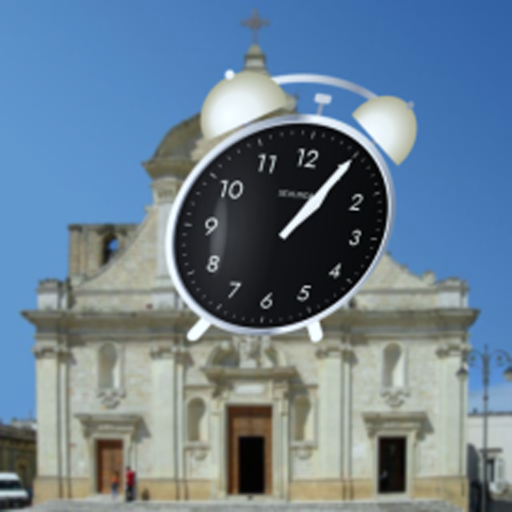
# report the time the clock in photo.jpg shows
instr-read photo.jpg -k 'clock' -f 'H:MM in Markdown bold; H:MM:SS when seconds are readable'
**1:05**
